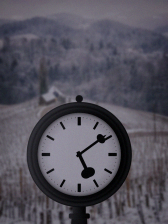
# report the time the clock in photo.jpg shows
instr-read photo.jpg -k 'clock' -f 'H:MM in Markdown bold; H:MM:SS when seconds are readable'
**5:09**
